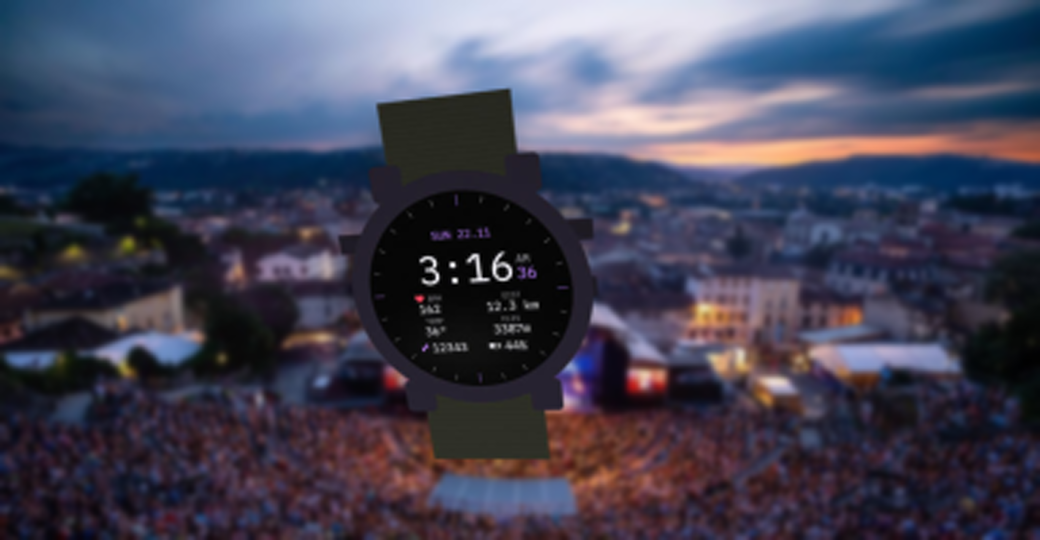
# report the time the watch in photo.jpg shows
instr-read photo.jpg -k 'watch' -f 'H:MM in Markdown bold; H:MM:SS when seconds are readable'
**3:16**
